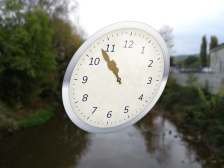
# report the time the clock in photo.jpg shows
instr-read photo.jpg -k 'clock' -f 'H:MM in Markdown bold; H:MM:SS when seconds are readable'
**10:53**
